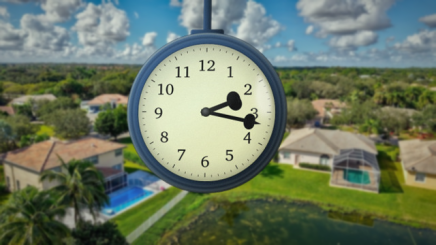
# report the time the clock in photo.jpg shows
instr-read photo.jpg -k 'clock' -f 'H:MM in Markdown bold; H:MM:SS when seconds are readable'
**2:17**
